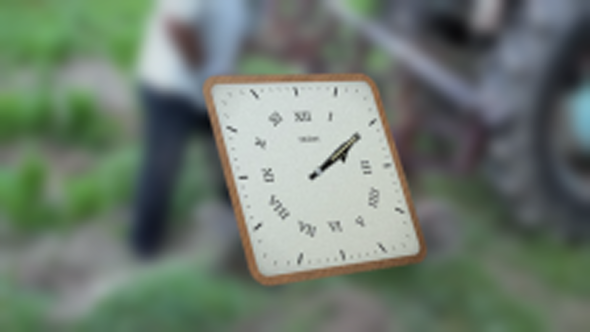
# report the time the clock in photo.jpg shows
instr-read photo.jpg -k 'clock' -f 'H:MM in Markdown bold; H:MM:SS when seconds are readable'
**2:10**
